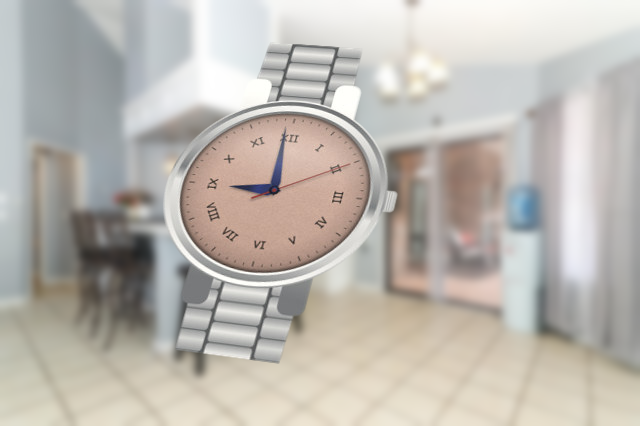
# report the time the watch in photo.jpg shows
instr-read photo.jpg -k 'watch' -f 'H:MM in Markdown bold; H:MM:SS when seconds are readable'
**8:59:10**
